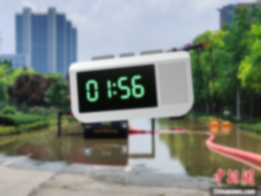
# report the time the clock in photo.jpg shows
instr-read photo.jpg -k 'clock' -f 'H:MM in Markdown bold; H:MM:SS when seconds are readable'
**1:56**
